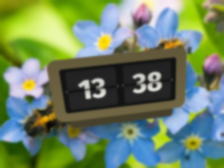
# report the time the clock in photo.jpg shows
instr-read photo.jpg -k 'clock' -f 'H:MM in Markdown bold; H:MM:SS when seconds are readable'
**13:38**
